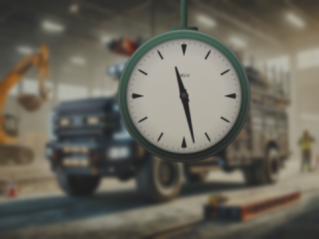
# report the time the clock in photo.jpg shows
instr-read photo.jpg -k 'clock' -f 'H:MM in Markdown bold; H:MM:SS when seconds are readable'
**11:28**
